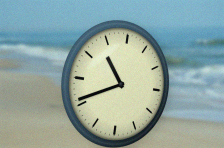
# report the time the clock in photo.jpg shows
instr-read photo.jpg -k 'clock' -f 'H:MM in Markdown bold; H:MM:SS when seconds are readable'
**10:41**
